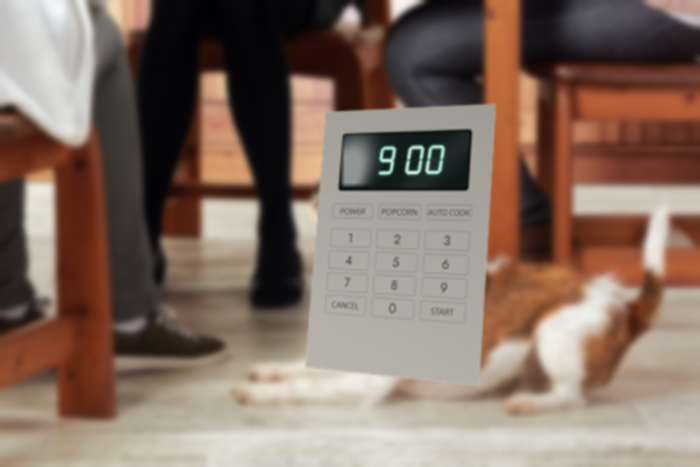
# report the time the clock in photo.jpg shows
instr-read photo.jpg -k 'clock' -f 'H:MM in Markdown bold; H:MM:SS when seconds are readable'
**9:00**
